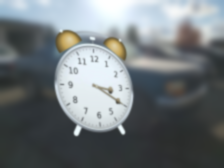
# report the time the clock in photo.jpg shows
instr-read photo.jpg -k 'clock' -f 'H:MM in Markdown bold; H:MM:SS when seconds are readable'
**3:20**
